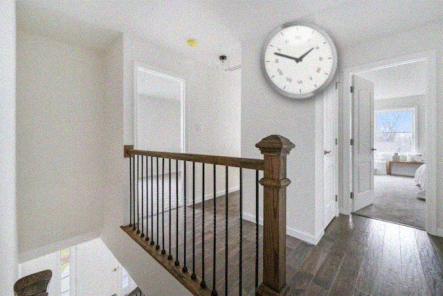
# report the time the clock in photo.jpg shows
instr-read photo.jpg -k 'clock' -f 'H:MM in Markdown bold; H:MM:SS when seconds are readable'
**1:48**
